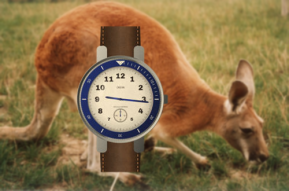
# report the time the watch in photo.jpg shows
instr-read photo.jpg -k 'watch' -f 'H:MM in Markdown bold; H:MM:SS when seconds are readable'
**9:16**
